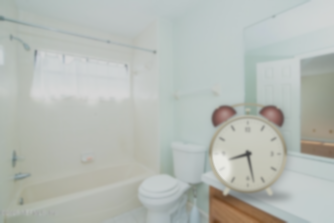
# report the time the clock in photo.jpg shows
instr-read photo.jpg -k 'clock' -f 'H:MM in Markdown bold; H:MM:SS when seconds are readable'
**8:28**
